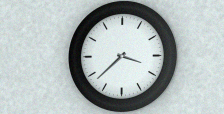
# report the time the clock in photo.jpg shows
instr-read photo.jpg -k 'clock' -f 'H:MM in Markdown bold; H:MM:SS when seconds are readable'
**3:38**
